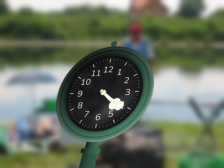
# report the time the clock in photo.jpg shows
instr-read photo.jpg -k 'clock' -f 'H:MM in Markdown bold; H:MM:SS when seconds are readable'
**4:21**
